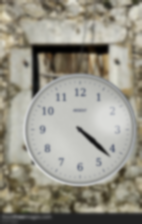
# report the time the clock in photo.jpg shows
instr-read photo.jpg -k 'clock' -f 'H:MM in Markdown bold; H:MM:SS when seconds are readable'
**4:22**
